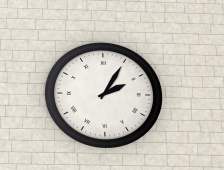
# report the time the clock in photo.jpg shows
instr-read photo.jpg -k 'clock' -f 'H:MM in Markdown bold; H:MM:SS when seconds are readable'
**2:05**
